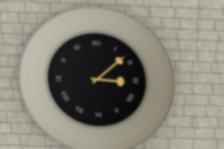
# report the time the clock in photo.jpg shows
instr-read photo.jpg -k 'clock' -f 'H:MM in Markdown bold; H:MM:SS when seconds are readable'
**3:08**
